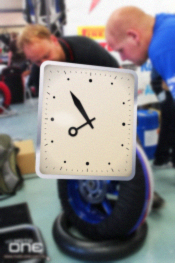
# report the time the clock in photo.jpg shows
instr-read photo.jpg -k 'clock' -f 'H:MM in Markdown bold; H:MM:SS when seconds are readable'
**7:54**
